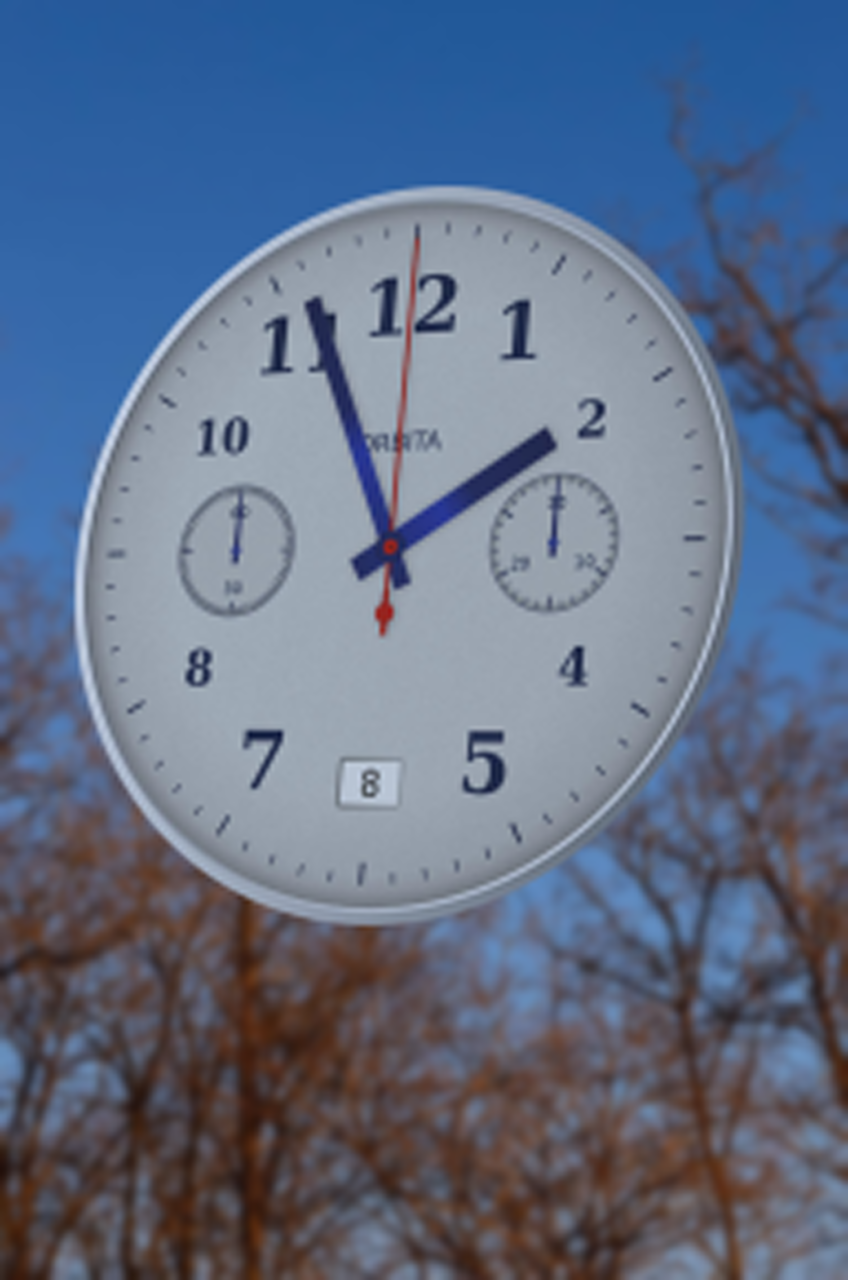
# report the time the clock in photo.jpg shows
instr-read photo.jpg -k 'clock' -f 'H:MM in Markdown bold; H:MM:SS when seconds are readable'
**1:56**
